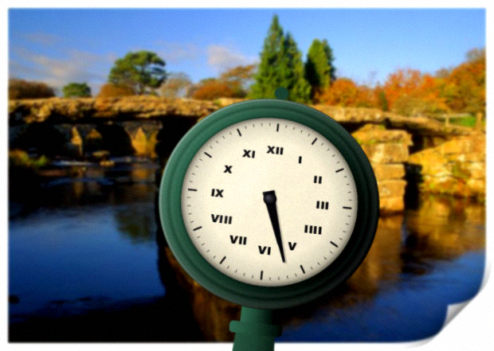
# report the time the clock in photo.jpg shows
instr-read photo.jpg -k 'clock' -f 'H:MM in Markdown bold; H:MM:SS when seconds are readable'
**5:27**
